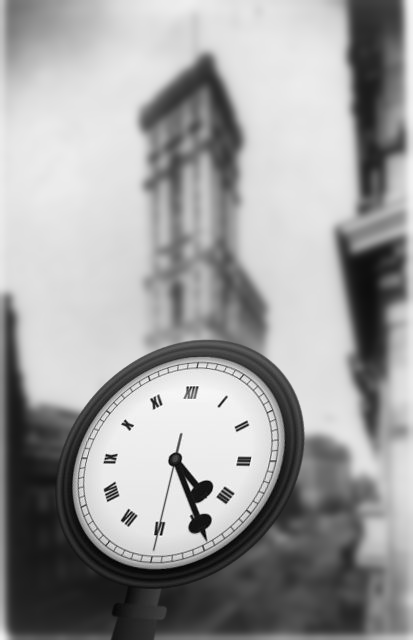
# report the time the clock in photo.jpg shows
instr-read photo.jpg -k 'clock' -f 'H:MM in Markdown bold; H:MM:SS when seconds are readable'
**4:24:30**
